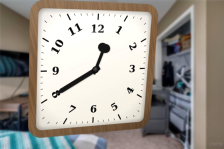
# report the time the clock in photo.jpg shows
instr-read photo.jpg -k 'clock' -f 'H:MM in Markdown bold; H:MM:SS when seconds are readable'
**12:40**
